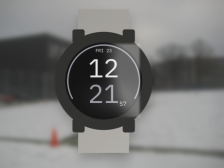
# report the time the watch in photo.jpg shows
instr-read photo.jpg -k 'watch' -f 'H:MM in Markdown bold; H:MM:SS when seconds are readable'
**12:21**
